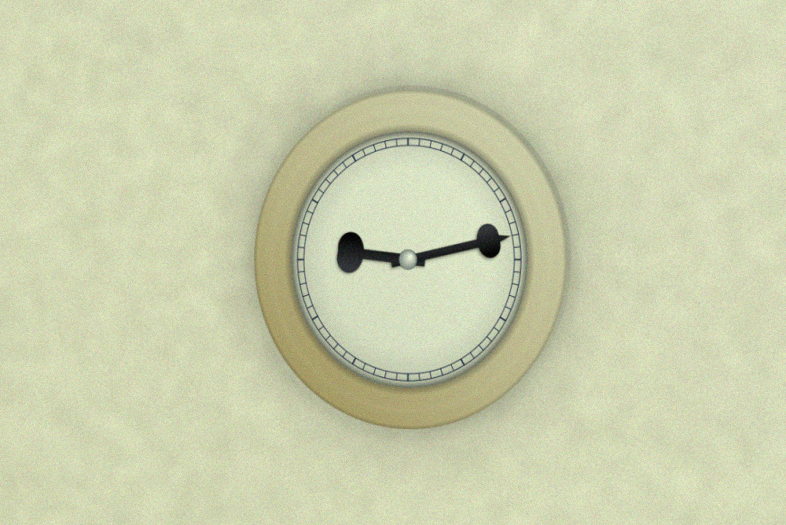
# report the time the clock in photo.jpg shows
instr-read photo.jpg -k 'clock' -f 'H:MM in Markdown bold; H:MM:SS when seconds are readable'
**9:13**
